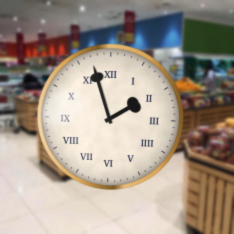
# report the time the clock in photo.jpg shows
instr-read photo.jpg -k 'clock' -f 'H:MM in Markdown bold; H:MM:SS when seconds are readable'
**1:57**
